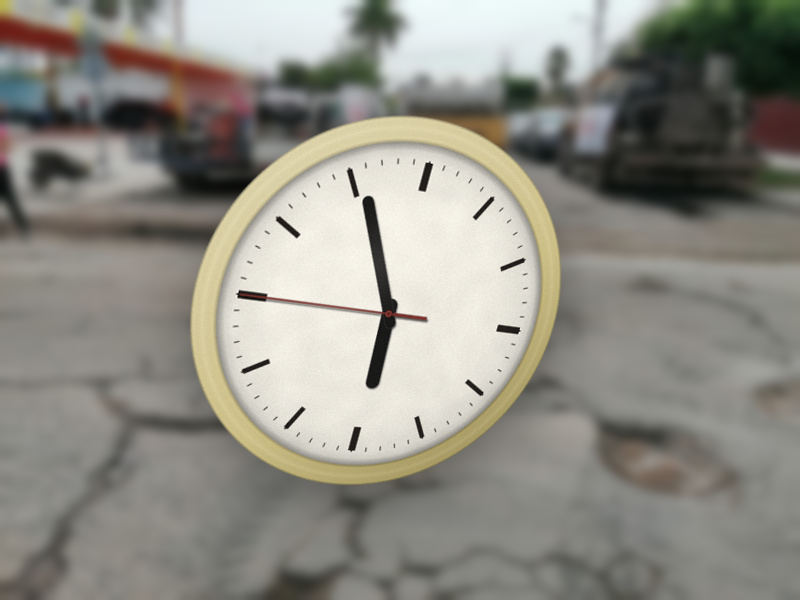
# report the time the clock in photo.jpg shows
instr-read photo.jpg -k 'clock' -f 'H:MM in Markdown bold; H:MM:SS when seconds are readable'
**5:55:45**
